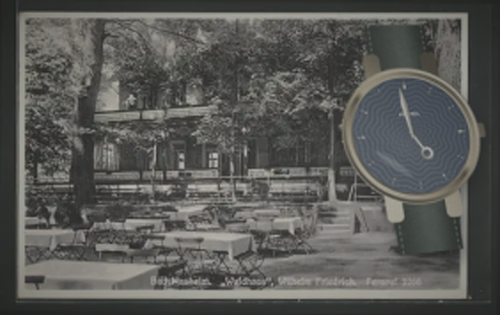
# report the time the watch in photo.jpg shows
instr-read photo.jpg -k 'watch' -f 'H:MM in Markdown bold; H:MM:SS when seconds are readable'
**4:59**
